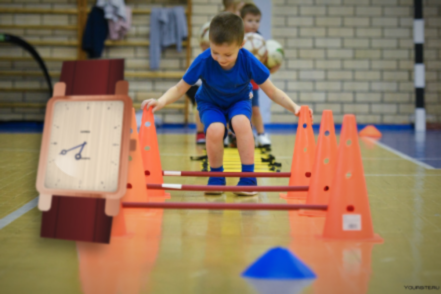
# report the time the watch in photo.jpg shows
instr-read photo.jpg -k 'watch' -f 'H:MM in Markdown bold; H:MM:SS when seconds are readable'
**6:41**
